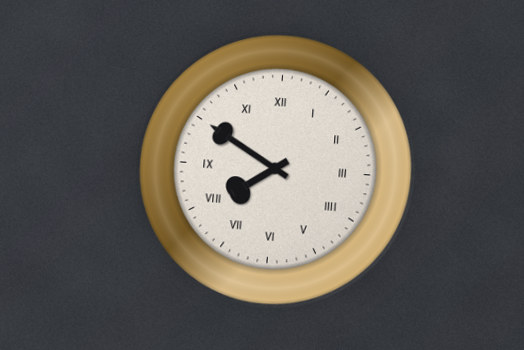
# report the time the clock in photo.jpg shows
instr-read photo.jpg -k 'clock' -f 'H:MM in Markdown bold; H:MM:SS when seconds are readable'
**7:50**
